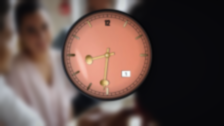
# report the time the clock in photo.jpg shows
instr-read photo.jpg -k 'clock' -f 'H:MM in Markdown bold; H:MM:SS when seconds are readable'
**8:31**
